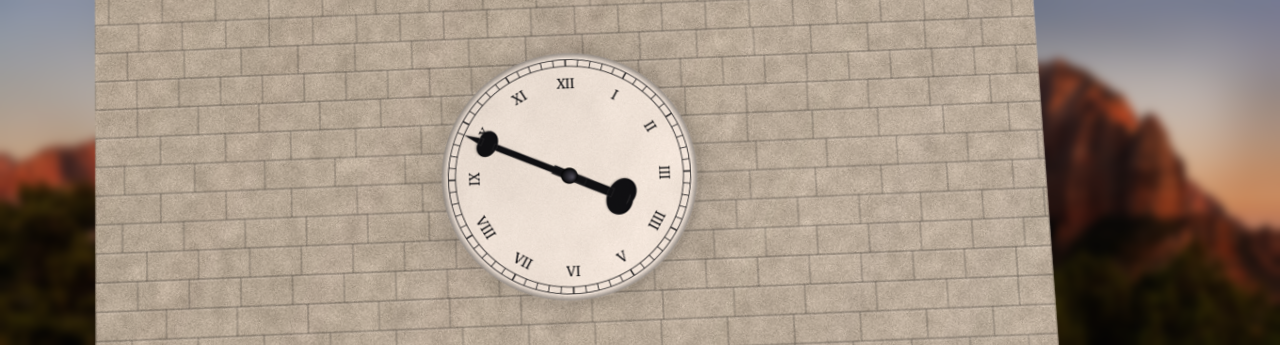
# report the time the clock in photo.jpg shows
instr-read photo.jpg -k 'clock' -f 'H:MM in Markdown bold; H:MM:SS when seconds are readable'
**3:49**
